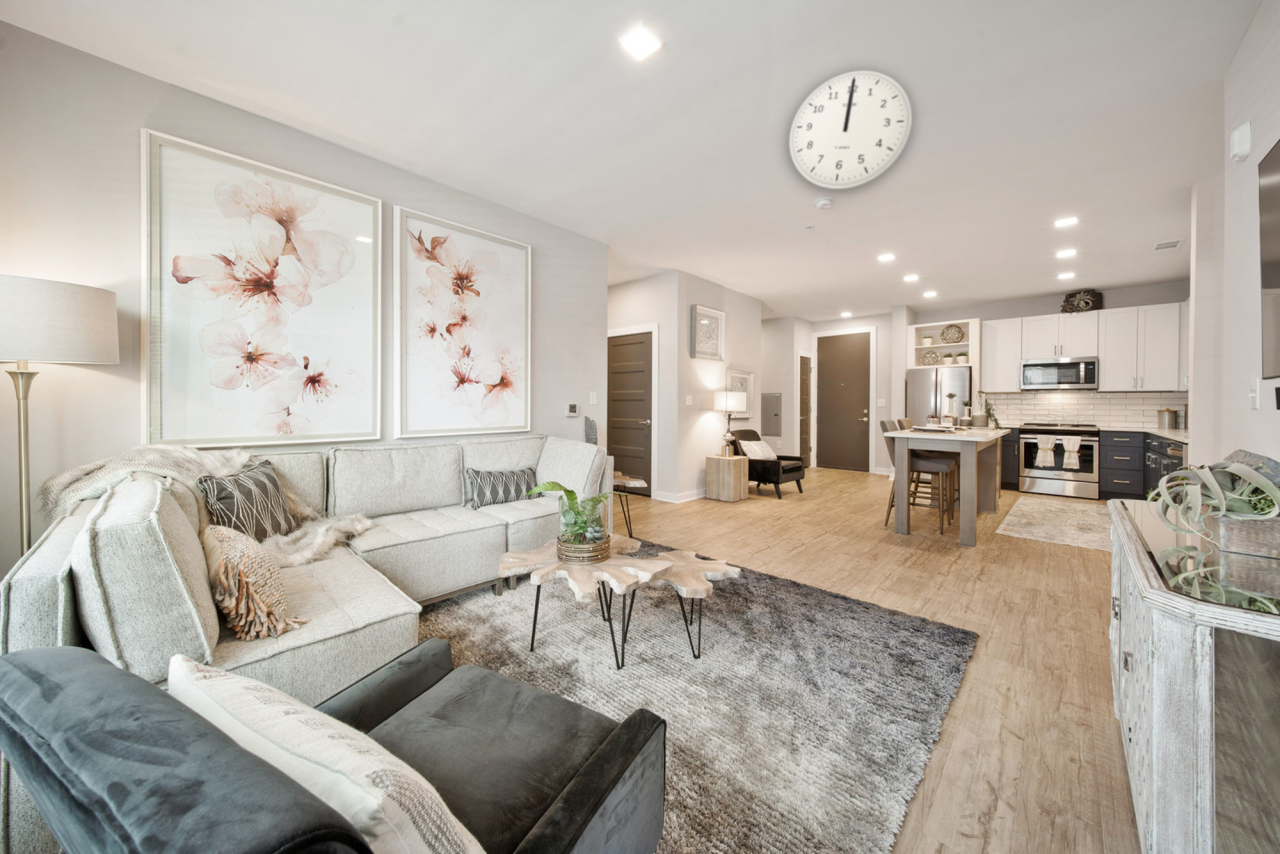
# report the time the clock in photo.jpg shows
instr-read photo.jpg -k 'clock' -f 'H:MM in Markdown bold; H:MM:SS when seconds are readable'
**12:00**
